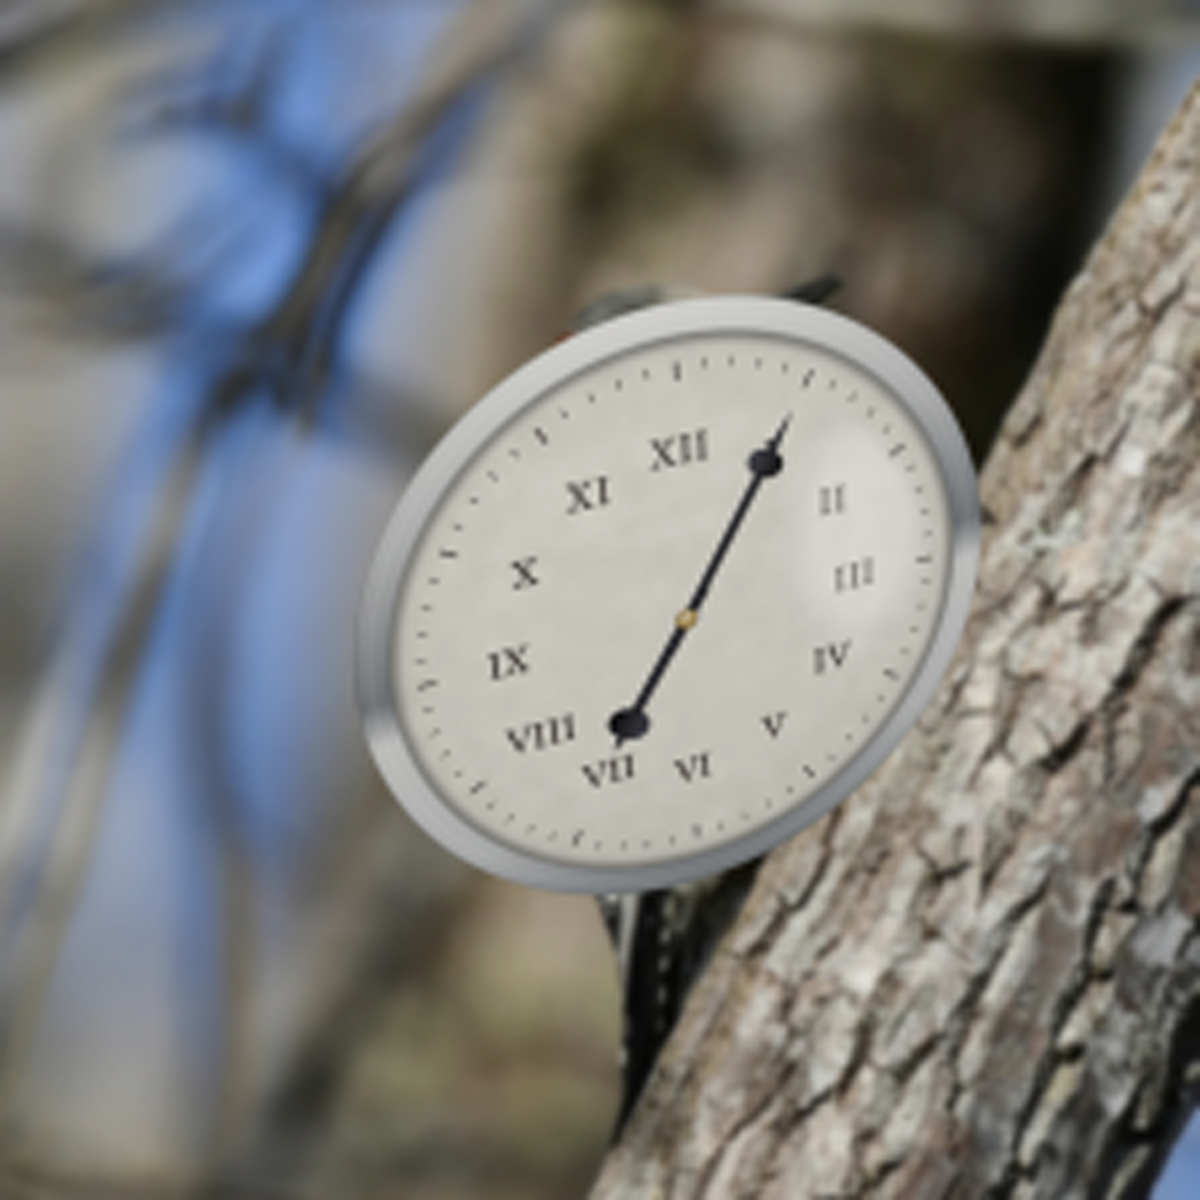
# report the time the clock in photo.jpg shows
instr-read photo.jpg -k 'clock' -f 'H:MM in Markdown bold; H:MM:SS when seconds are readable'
**7:05**
